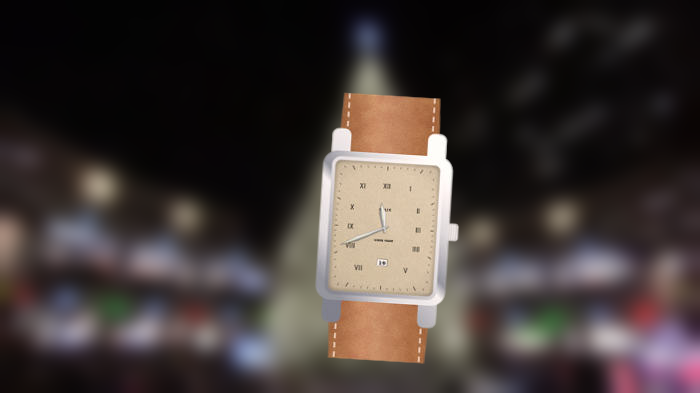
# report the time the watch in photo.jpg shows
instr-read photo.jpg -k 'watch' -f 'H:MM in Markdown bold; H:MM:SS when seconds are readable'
**11:41**
